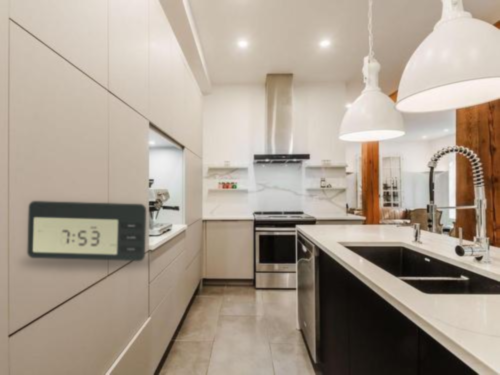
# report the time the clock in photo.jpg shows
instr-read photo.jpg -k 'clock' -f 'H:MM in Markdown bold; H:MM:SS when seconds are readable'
**7:53**
